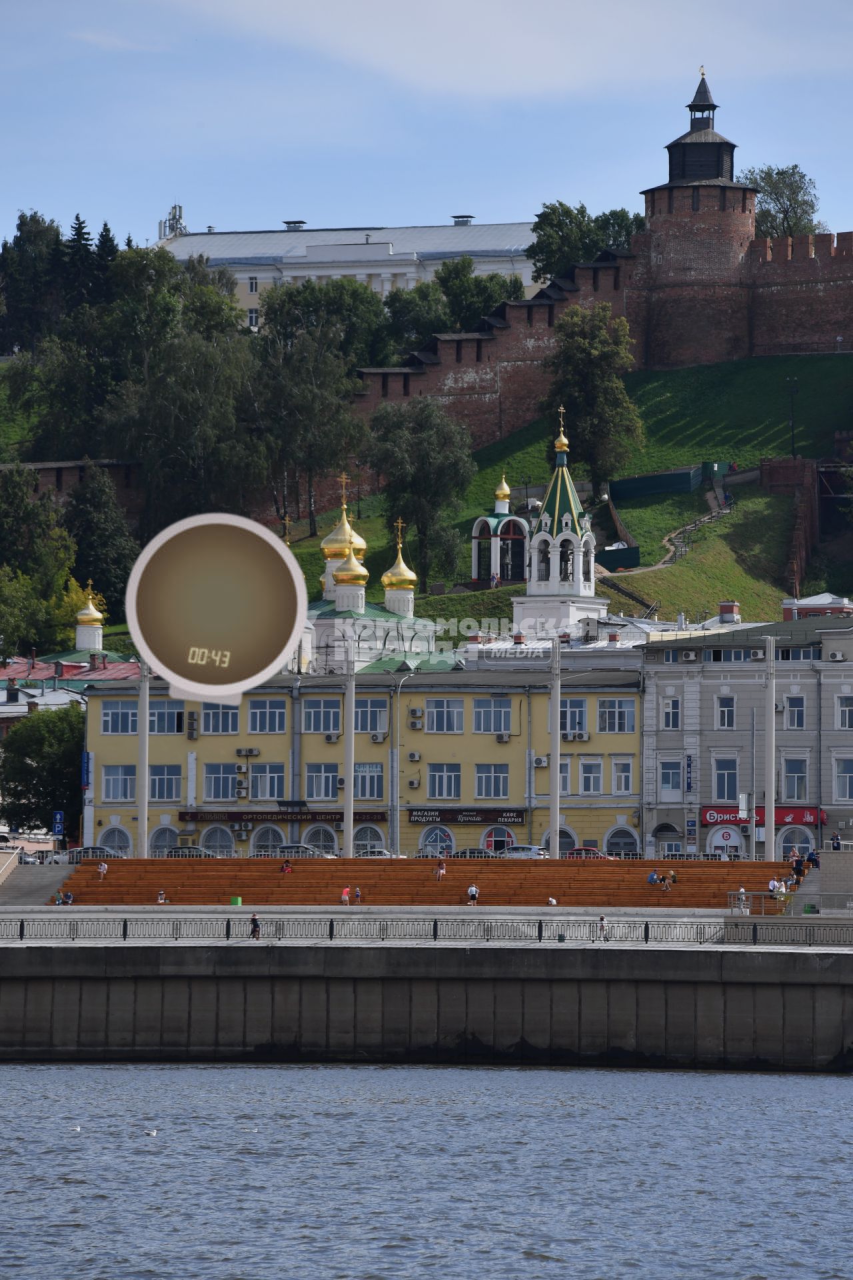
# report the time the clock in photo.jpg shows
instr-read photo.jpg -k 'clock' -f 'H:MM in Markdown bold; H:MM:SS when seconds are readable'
**0:43**
